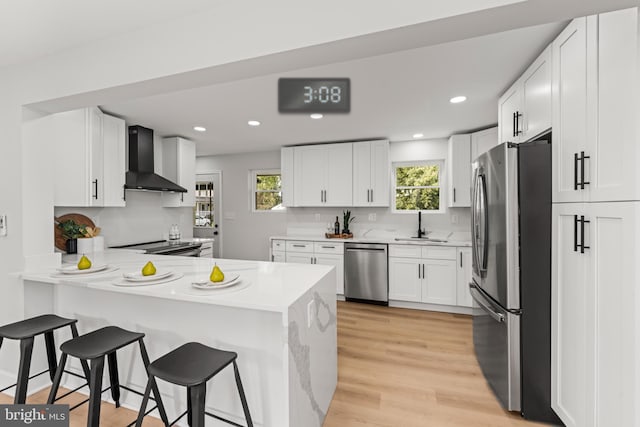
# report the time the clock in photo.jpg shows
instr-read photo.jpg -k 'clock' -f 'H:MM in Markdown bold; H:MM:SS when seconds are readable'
**3:08**
